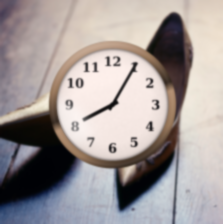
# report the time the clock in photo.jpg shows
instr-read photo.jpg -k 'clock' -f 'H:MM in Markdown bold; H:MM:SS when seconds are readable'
**8:05**
